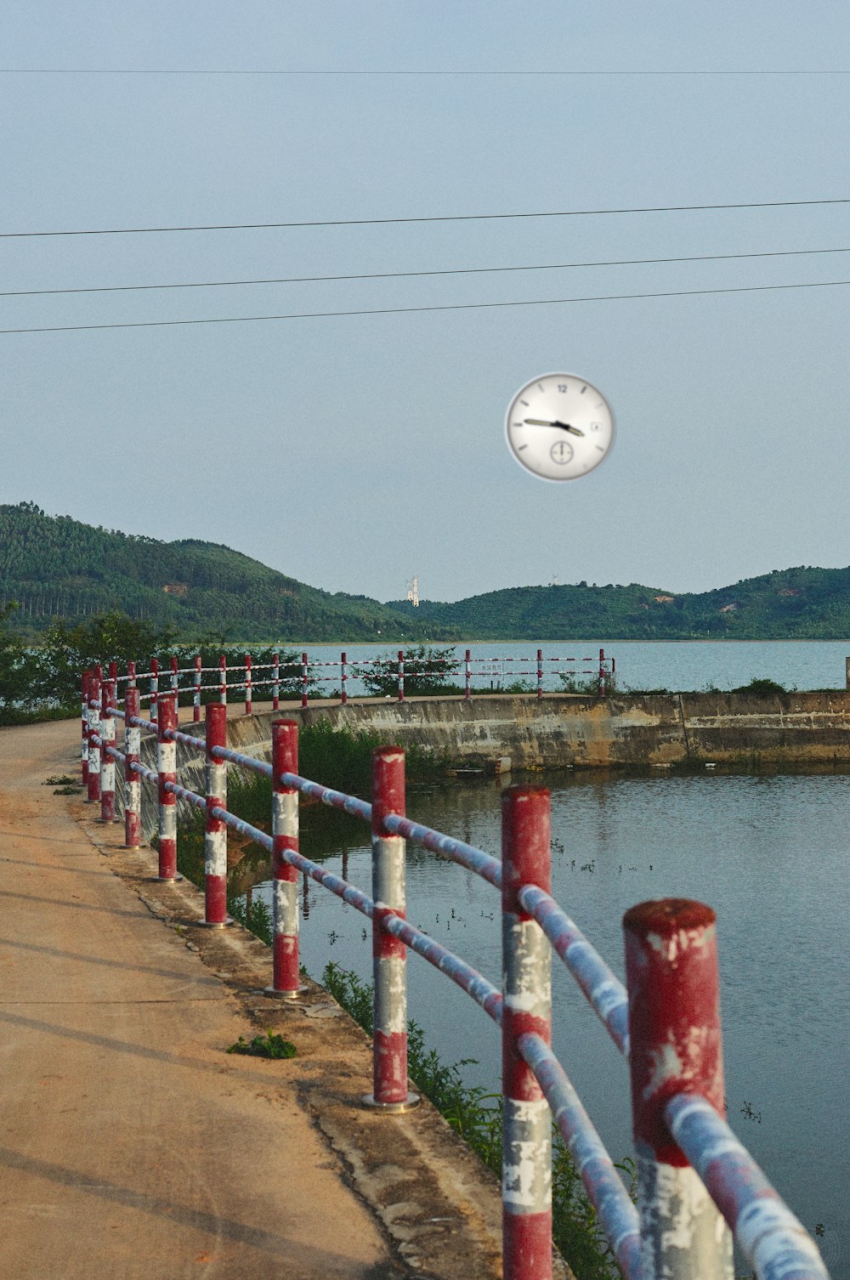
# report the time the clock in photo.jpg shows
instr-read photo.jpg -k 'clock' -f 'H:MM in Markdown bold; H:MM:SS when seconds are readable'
**3:46**
